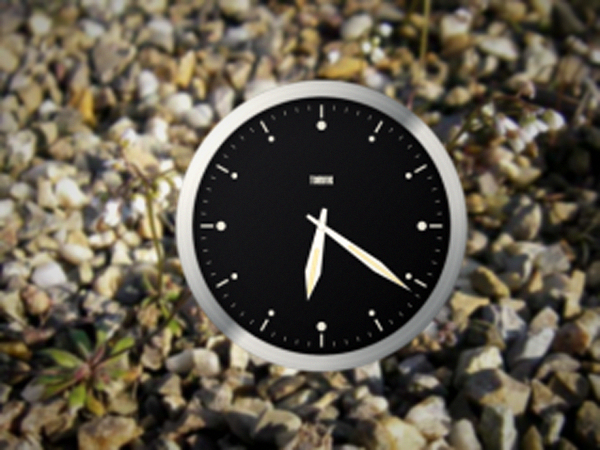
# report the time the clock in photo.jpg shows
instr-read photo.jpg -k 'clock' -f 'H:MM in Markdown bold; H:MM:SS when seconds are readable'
**6:21**
